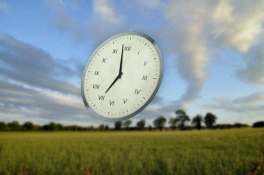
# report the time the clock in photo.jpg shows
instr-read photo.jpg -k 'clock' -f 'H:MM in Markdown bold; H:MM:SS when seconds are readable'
**6:58**
